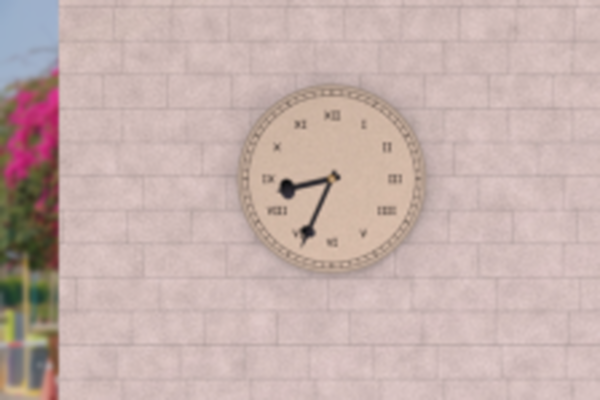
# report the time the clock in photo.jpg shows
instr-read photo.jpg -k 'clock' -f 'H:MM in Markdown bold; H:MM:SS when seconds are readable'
**8:34**
